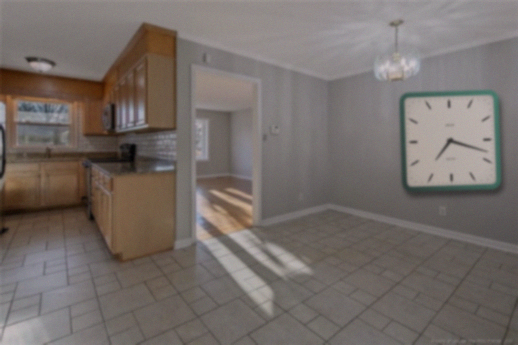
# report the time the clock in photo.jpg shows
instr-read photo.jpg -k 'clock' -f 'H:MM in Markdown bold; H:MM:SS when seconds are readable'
**7:18**
